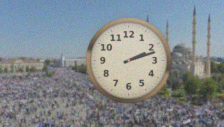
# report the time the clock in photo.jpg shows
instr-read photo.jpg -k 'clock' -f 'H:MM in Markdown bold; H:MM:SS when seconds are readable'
**2:12**
